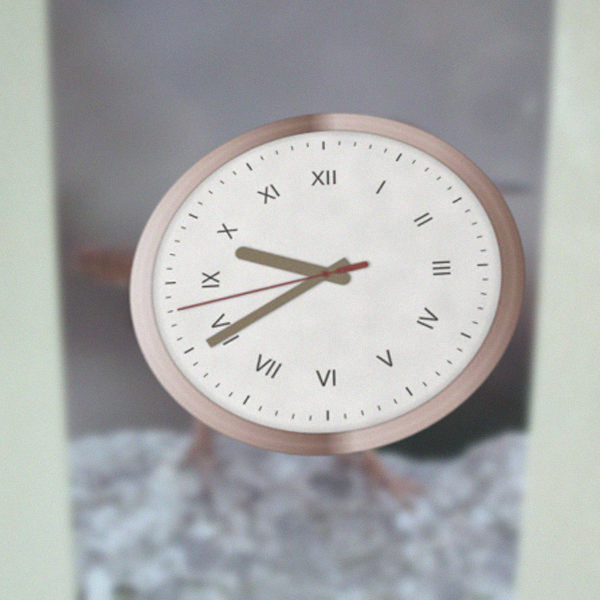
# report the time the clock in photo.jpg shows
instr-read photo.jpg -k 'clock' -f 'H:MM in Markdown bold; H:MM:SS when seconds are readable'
**9:39:43**
